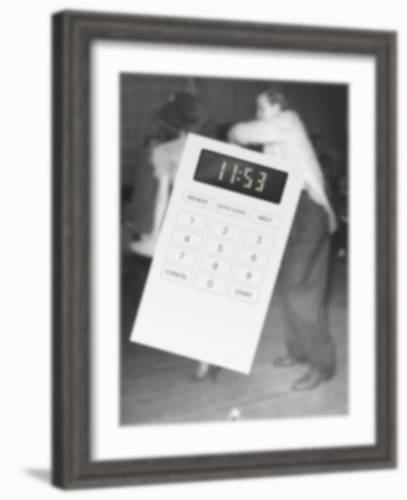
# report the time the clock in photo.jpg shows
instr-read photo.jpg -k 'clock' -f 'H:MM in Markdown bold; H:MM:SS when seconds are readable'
**11:53**
